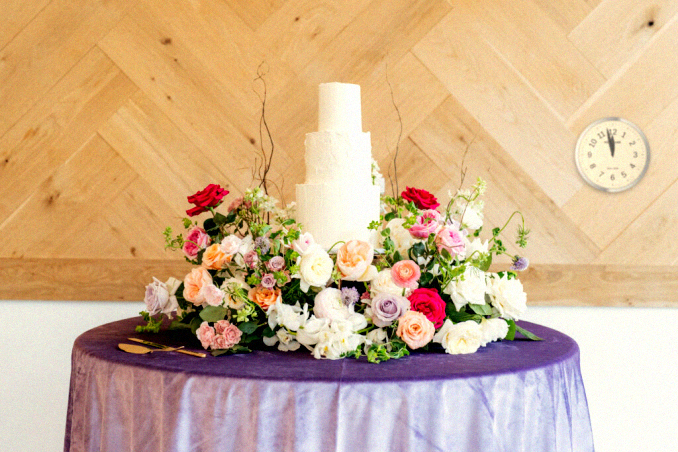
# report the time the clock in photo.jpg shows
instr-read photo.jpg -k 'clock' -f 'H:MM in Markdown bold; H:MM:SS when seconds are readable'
**11:58**
